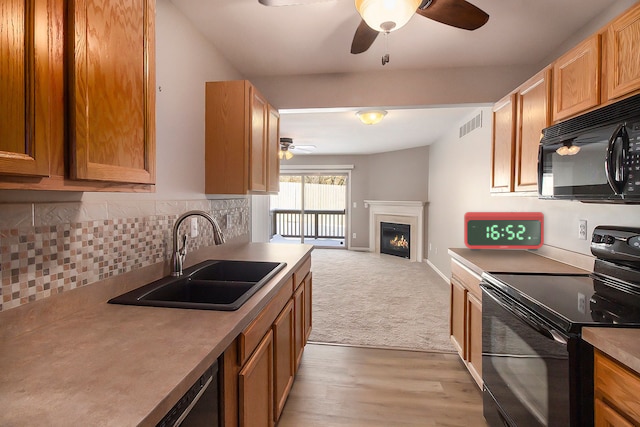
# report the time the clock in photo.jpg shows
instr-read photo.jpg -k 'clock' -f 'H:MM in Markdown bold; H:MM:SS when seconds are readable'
**16:52**
